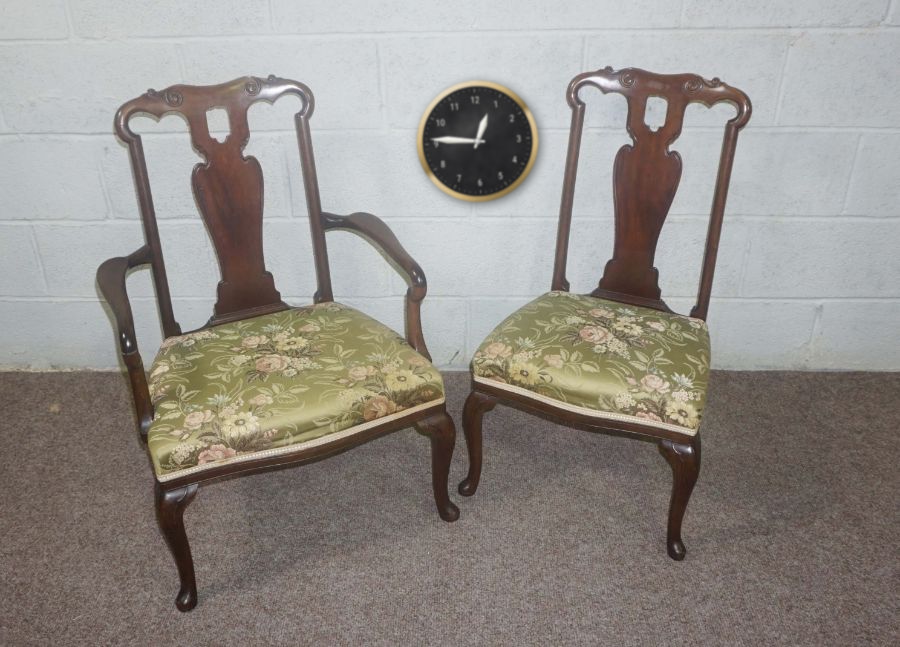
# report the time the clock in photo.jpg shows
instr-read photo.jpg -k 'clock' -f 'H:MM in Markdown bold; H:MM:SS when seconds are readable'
**12:46**
